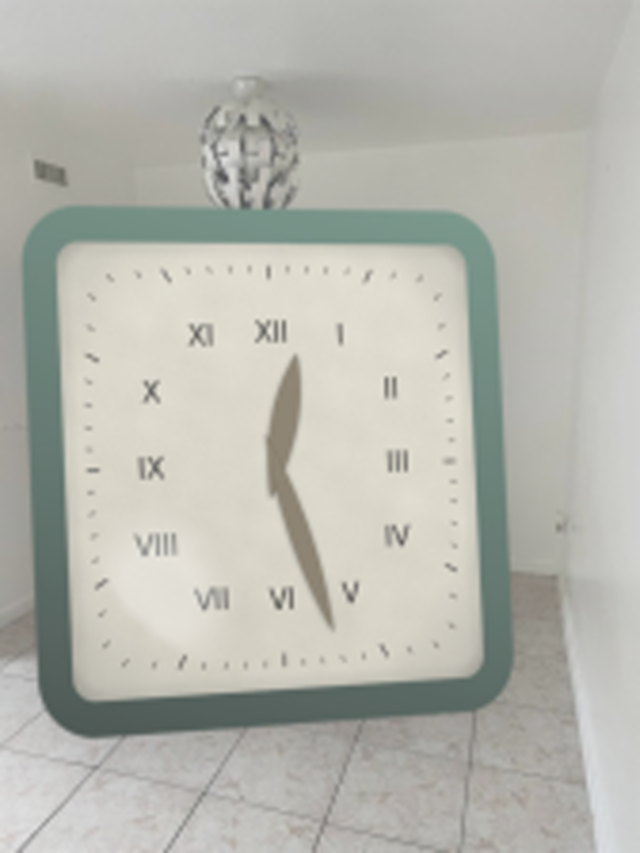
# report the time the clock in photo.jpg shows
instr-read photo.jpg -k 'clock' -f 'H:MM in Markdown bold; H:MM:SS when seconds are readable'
**12:27**
